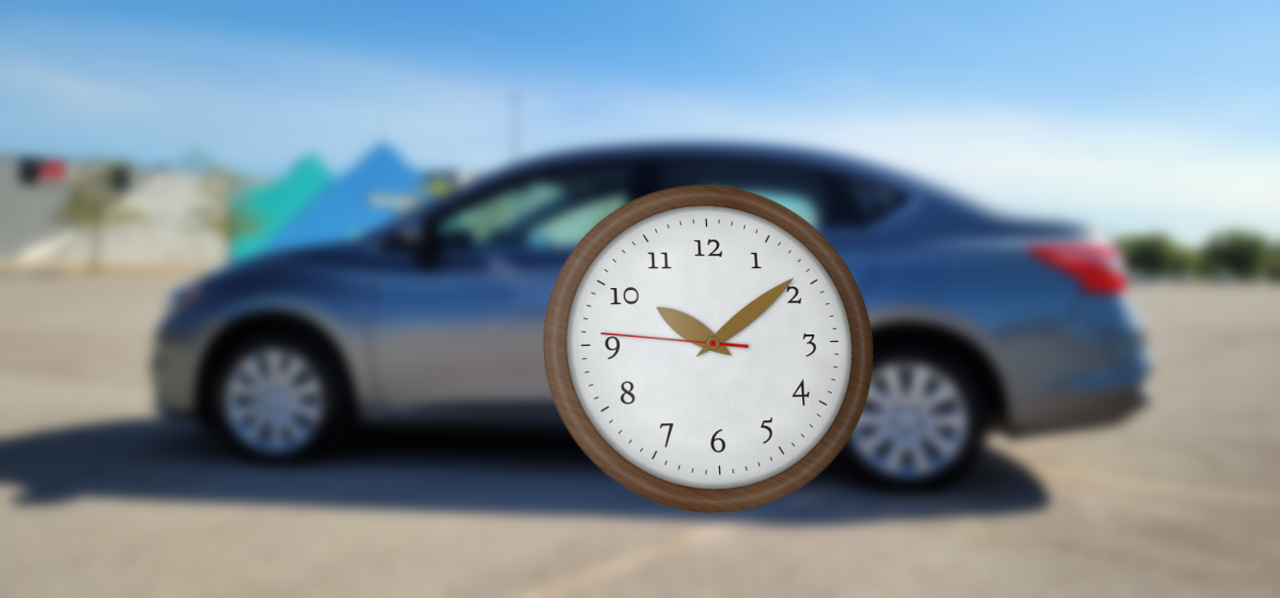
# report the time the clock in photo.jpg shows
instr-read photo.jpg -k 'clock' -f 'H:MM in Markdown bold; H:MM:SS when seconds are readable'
**10:08:46**
